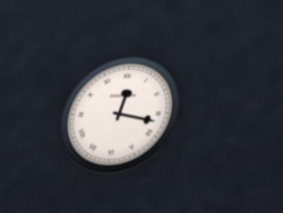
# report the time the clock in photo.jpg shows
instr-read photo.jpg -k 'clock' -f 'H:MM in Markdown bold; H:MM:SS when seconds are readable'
**12:17**
